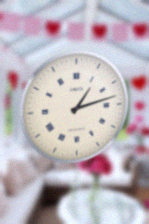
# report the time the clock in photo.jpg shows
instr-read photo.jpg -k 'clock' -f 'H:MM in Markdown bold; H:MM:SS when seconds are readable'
**1:13**
